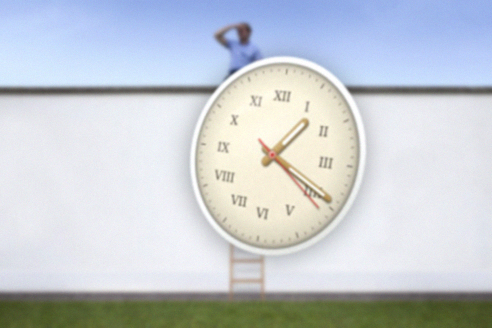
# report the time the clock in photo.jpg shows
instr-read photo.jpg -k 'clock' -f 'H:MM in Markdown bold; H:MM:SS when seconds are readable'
**1:19:21**
